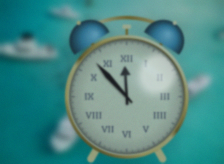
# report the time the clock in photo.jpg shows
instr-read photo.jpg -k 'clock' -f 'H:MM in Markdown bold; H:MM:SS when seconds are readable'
**11:53**
